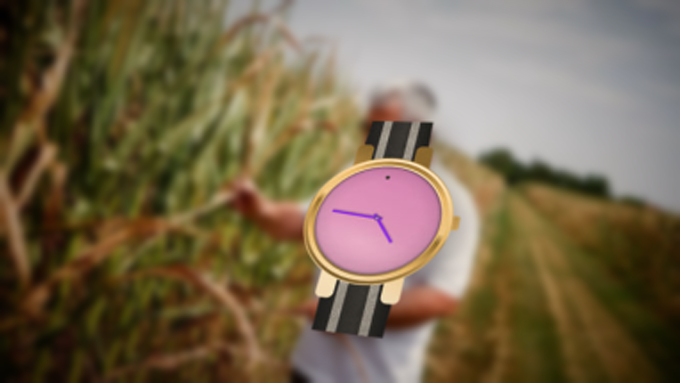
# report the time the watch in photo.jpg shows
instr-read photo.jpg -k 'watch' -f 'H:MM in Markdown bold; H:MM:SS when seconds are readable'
**4:46**
